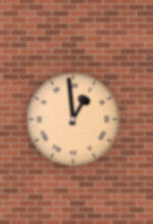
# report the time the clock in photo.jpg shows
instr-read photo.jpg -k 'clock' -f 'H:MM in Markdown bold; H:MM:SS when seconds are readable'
**12:59**
